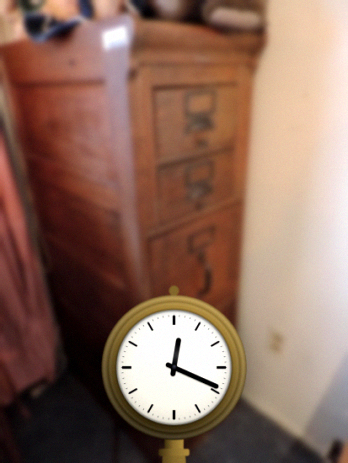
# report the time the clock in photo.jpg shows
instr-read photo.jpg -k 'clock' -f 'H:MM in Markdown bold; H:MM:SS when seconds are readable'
**12:19**
